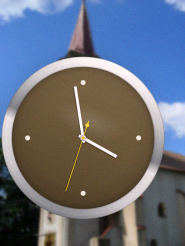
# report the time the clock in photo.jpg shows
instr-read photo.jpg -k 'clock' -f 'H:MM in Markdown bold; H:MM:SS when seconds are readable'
**3:58:33**
